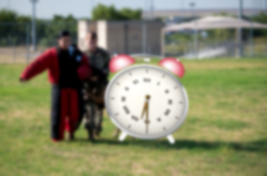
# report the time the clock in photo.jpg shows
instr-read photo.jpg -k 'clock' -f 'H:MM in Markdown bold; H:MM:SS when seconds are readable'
**6:30**
